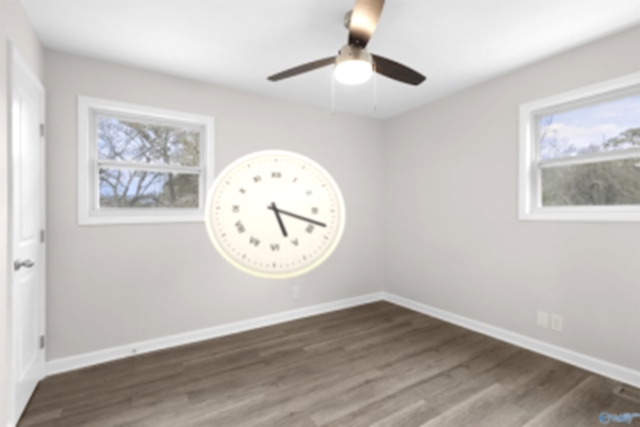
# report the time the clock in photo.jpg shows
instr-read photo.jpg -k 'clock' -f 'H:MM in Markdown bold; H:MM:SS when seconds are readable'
**5:18**
